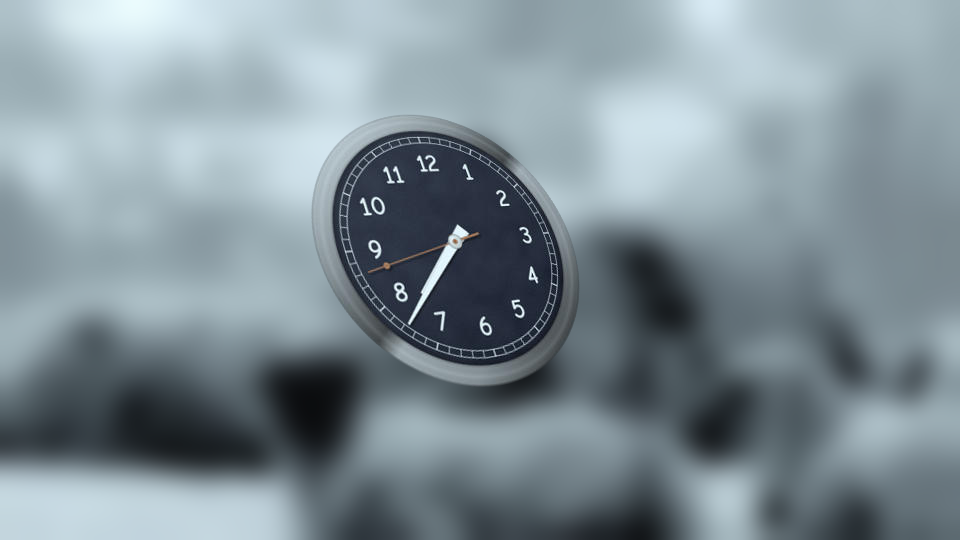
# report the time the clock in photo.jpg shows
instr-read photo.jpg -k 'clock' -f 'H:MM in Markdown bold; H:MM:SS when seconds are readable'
**7:37:43**
